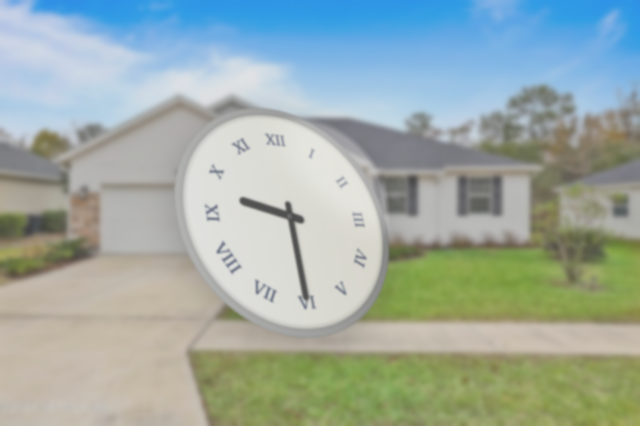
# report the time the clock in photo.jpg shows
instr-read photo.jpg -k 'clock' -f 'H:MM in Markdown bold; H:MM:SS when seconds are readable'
**9:30**
